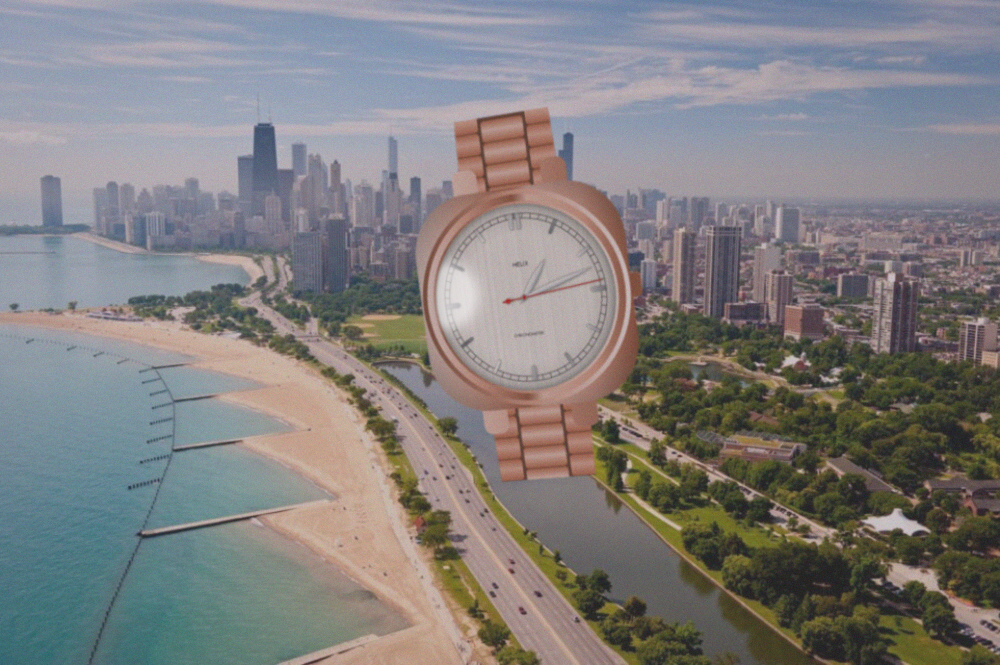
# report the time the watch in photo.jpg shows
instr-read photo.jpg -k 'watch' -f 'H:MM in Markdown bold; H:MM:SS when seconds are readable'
**1:12:14**
